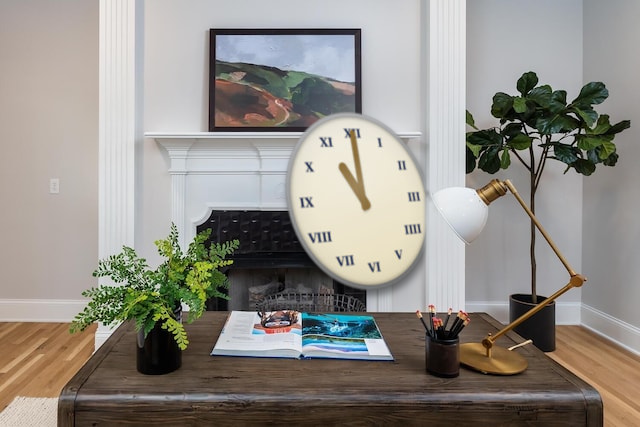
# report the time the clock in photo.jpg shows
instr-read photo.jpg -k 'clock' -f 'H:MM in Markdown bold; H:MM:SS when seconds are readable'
**11:00**
